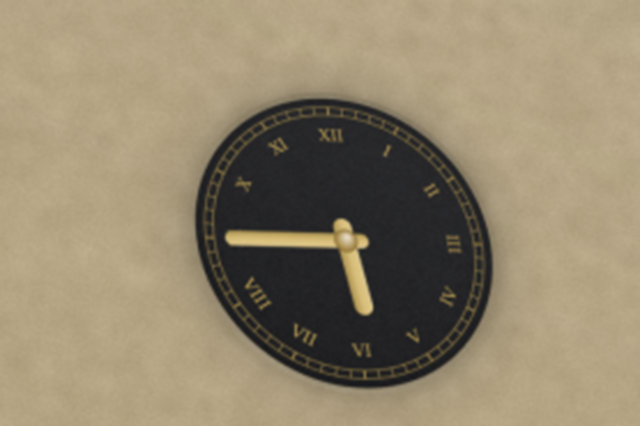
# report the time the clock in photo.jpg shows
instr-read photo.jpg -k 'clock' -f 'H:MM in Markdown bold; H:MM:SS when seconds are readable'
**5:45**
